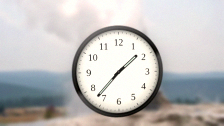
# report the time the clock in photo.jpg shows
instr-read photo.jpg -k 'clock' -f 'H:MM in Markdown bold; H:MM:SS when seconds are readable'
**1:37**
